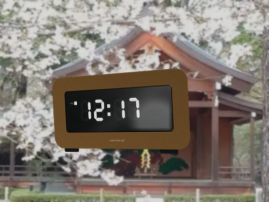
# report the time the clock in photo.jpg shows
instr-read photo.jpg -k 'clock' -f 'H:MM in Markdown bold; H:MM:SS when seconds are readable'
**12:17**
